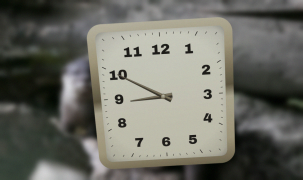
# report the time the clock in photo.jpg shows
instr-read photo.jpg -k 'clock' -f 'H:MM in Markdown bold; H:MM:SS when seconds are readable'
**8:50**
